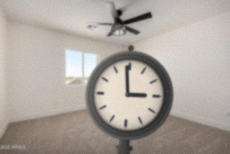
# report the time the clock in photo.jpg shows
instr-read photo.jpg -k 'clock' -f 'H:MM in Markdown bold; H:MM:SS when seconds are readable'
**2:59**
